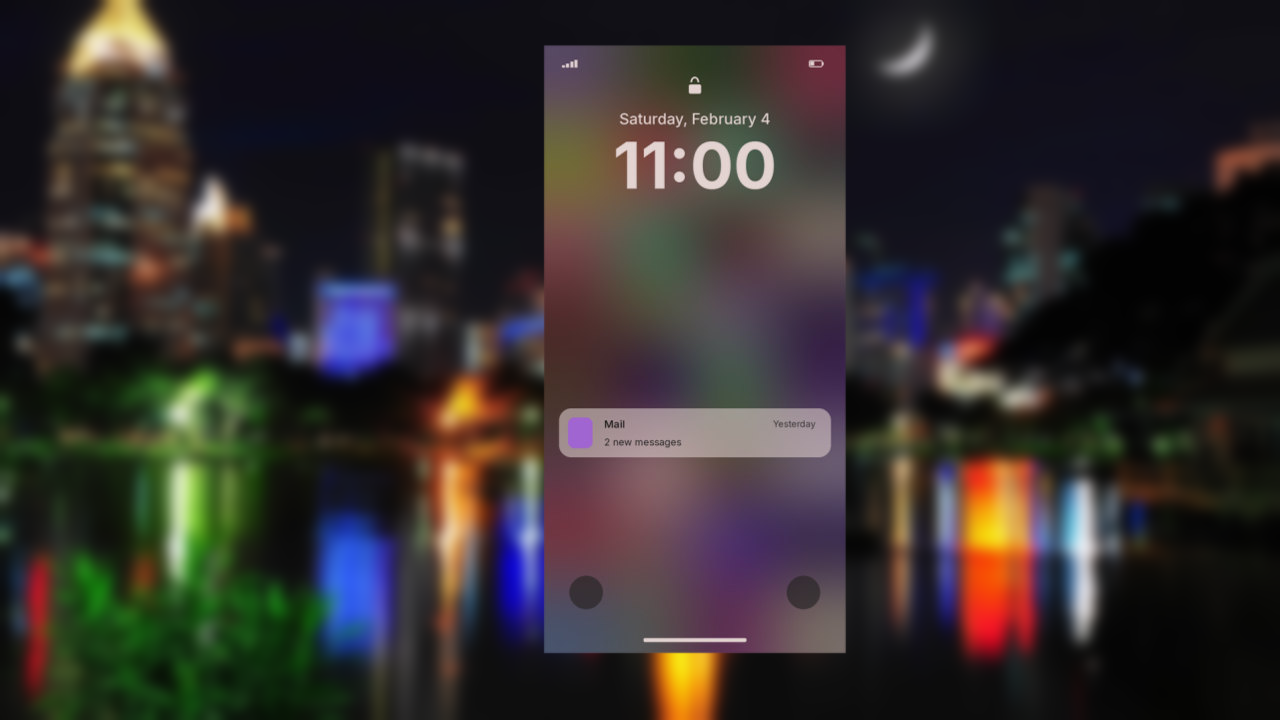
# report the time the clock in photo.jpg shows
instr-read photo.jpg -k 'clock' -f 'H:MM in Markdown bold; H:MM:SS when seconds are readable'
**11:00**
